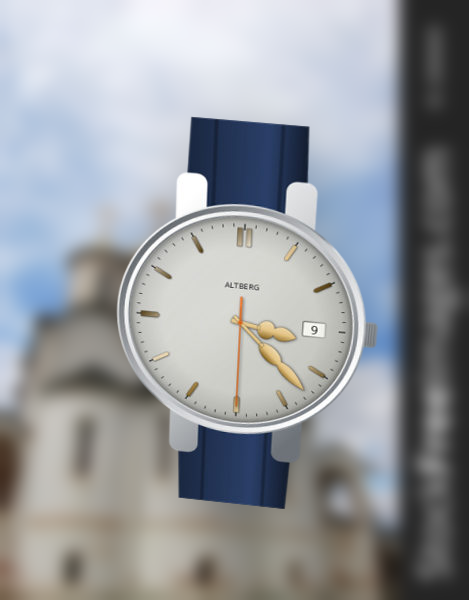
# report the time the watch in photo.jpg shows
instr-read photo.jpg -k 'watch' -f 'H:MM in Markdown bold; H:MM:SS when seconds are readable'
**3:22:30**
